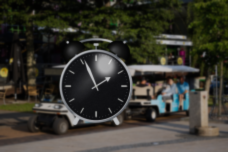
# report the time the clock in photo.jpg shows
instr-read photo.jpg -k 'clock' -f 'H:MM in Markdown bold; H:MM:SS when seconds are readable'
**1:56**
